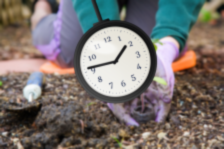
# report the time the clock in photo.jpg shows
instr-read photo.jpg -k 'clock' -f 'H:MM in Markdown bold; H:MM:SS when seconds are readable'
**1:46**
